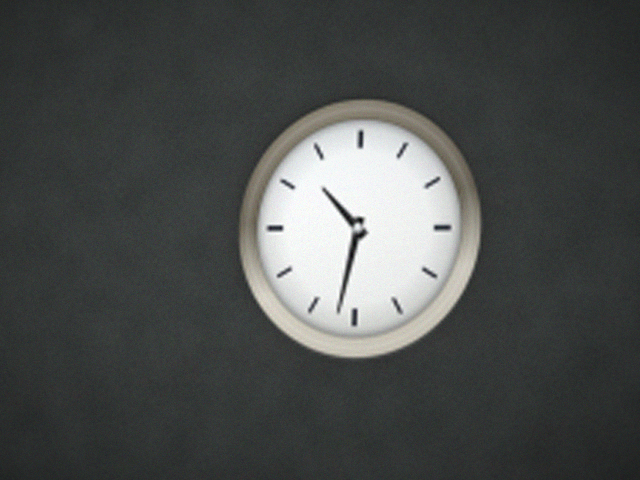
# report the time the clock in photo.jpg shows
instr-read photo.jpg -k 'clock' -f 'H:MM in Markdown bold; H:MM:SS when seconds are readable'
**10:32**
